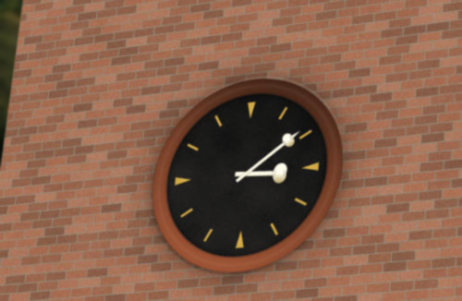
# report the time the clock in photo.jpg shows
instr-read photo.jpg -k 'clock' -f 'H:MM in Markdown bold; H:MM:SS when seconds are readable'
**3:09**
